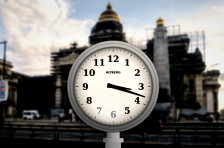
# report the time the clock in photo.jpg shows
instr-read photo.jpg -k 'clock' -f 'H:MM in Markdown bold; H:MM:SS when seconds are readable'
**3:18**
